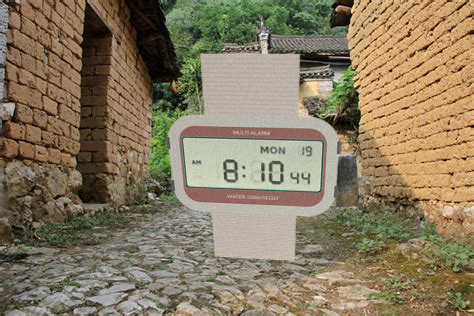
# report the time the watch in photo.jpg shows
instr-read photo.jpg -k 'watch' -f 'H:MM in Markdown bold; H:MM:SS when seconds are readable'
**8:10:44**
